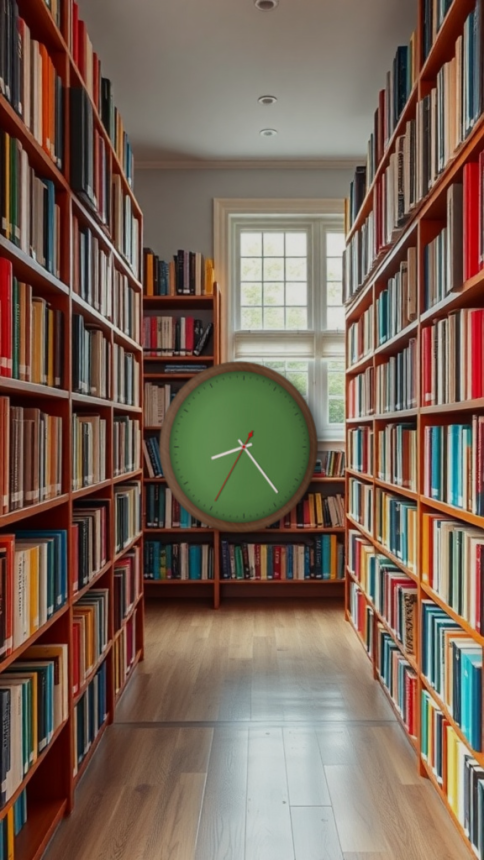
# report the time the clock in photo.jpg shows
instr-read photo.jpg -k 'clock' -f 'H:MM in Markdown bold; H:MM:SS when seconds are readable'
**8:23:35**
